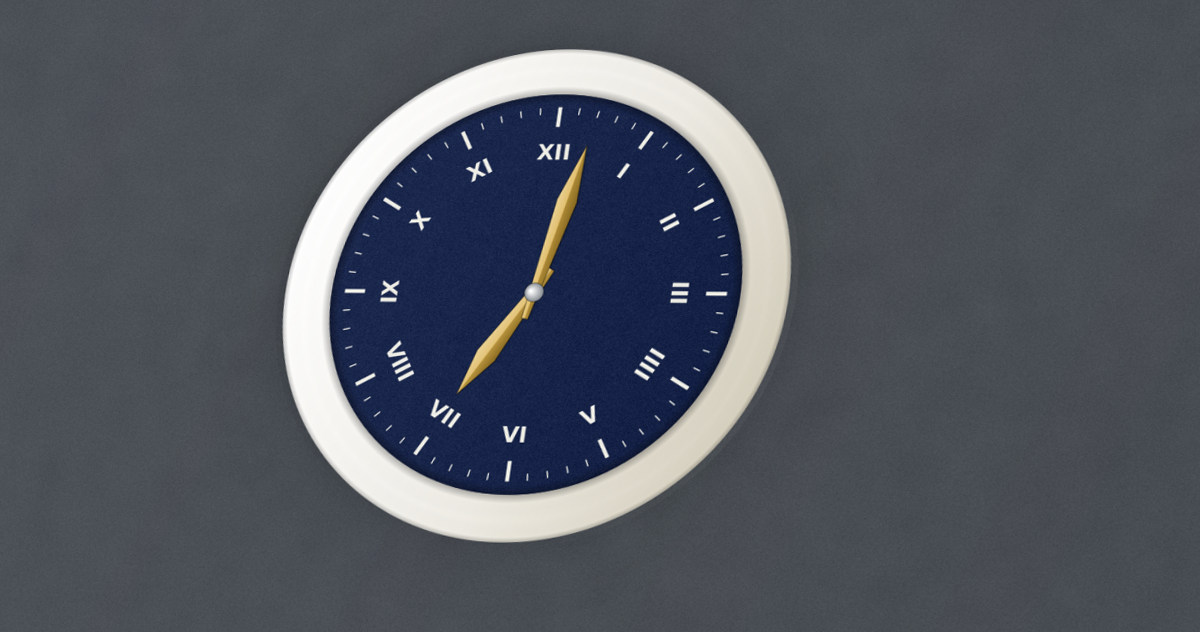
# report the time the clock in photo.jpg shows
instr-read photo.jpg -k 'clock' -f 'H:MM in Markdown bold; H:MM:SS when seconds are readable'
**7:02**
